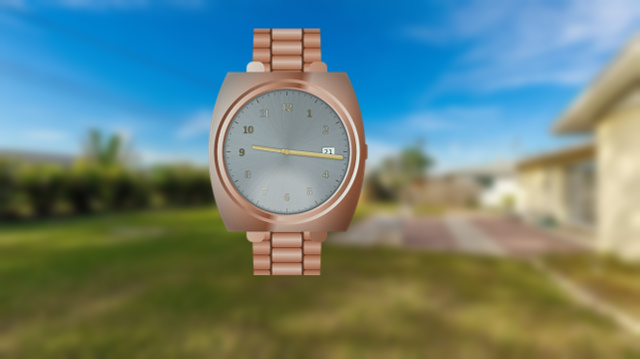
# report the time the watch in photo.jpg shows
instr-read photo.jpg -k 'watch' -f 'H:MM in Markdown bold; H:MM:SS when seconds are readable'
**9:16**
